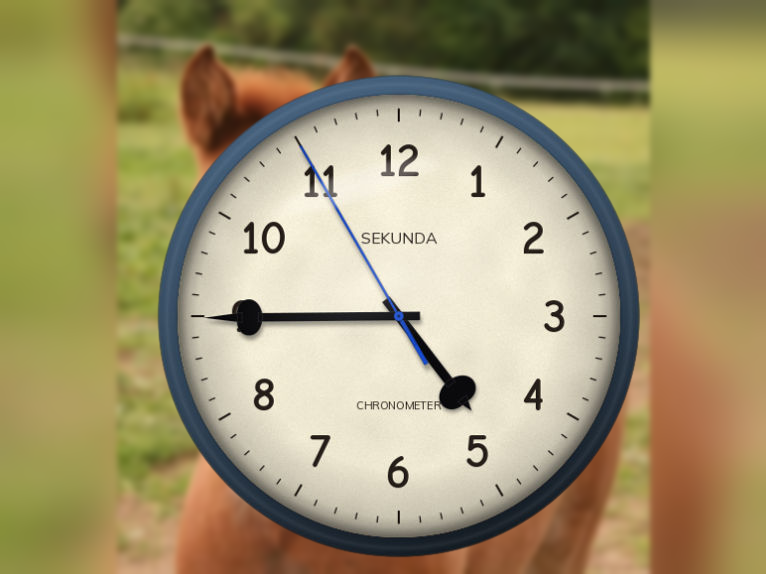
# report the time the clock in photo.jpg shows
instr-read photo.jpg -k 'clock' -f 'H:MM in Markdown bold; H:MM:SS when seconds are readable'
**4:44:55**
